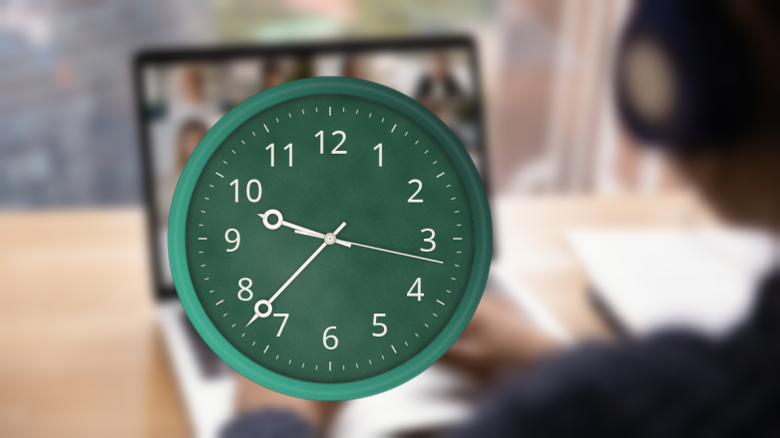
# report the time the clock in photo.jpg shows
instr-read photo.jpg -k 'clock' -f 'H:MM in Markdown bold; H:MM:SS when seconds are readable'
**9:37:17**
